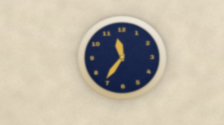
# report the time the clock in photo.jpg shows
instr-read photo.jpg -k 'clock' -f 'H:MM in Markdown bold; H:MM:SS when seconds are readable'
**11:36**
